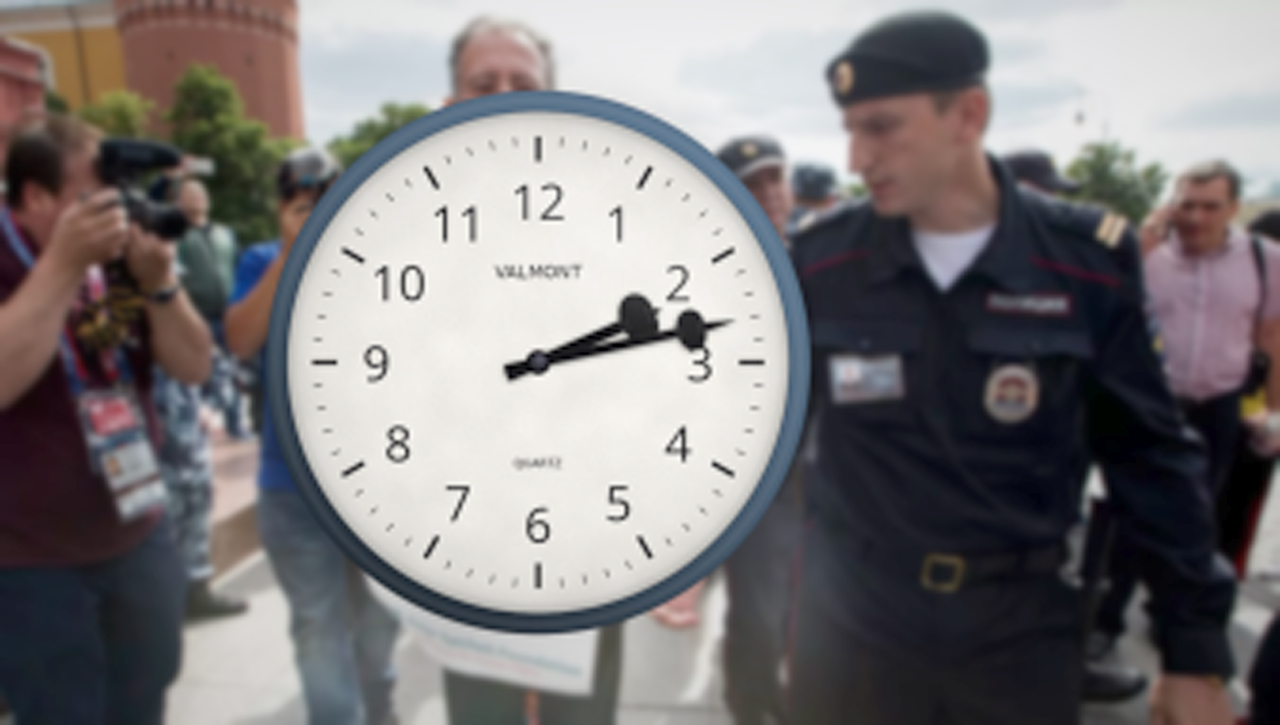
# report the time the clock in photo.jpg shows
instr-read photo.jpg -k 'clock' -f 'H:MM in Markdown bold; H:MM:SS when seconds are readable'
**2:13**
